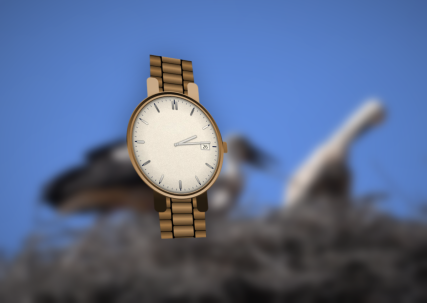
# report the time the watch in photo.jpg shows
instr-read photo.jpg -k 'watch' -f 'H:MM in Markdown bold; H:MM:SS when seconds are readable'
**2:14**
